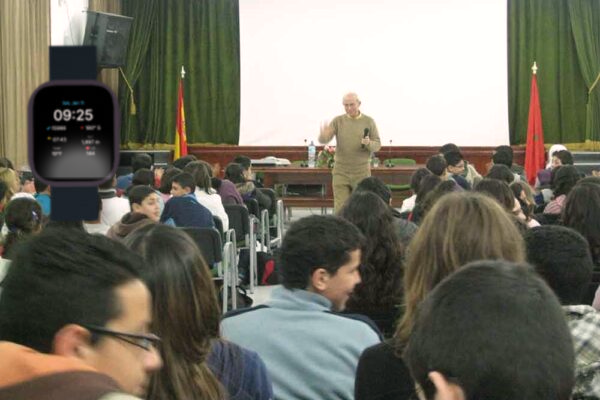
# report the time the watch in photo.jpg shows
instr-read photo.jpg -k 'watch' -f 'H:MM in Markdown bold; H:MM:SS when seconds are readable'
**9:25**
